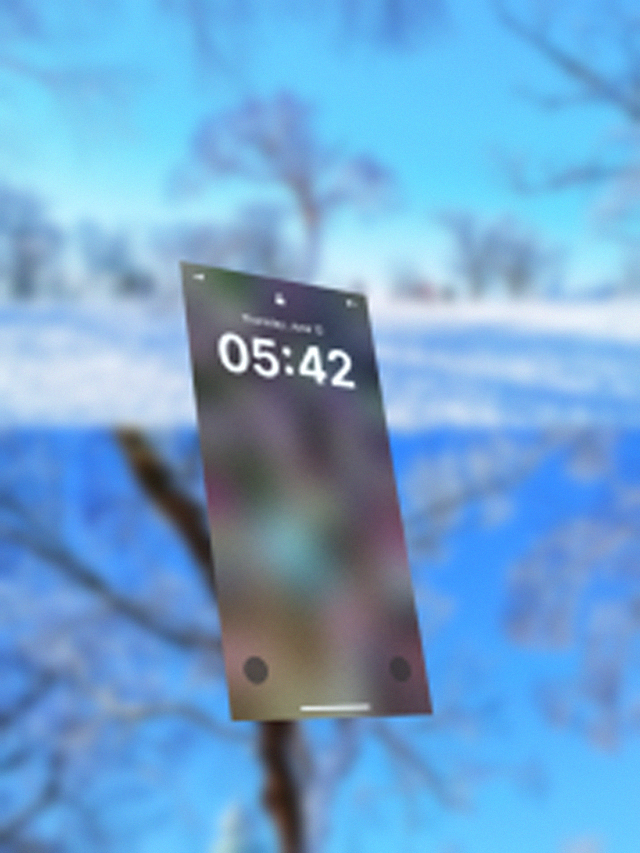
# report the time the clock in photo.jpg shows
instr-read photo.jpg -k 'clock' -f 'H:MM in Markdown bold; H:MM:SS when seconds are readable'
**5:42**
